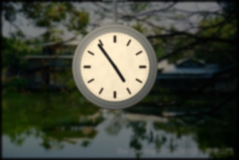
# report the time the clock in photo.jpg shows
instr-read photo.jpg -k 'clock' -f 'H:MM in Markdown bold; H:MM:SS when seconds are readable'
**4:54**
